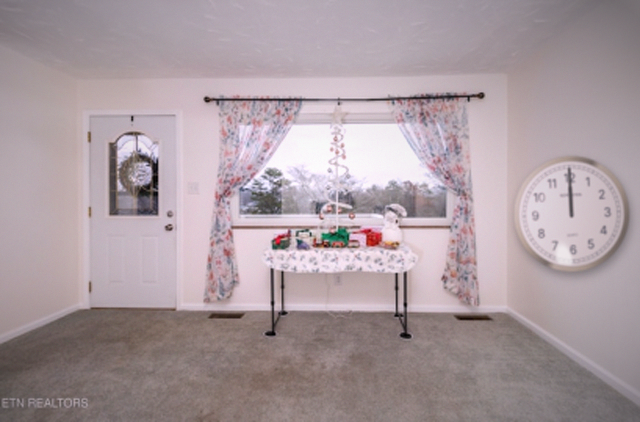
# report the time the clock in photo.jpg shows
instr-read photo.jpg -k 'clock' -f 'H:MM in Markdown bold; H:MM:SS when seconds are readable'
**12:00**
